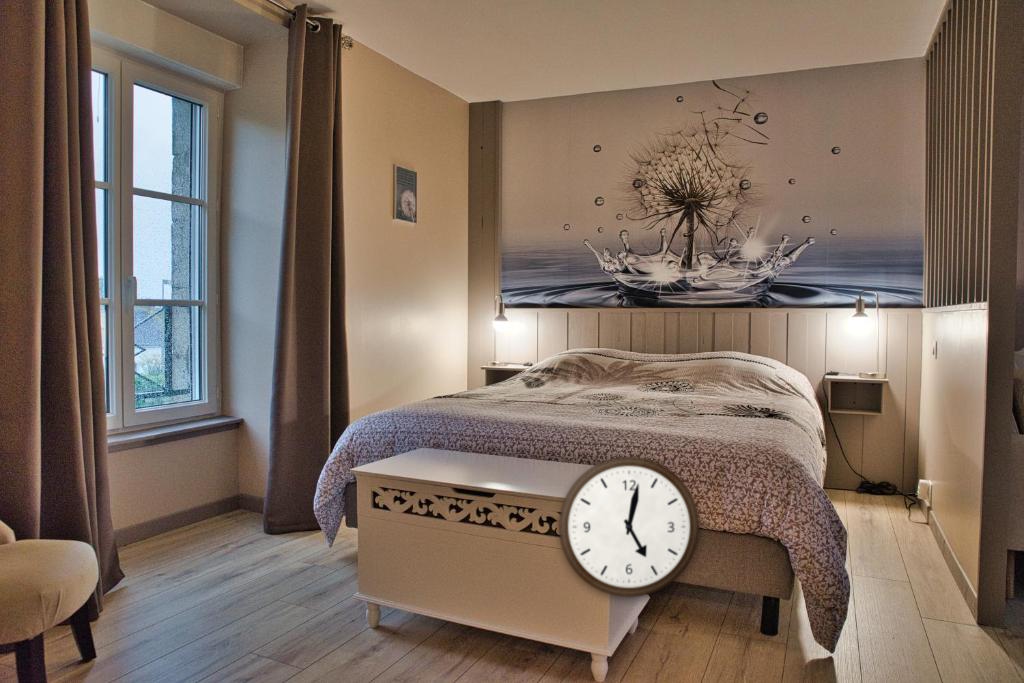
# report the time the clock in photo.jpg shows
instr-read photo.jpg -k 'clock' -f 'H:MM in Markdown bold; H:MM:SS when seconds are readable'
**5:02**
